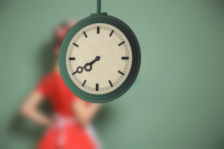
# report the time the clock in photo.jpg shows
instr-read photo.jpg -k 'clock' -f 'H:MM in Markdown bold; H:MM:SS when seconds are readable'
**7:40**
